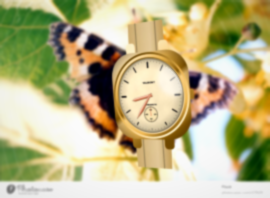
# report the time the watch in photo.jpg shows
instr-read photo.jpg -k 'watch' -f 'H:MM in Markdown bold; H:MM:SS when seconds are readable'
**8:36**
